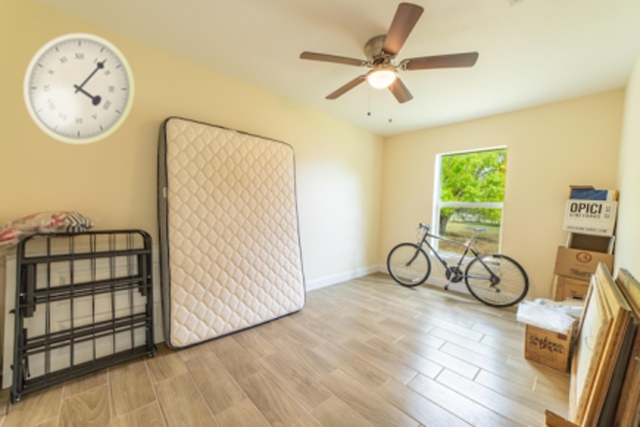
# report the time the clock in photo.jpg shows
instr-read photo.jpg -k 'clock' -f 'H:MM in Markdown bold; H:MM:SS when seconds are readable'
**4:07**
